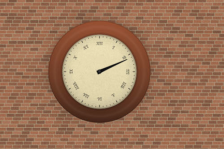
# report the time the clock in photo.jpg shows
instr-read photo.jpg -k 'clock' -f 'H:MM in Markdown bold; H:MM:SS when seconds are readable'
**2:11**
